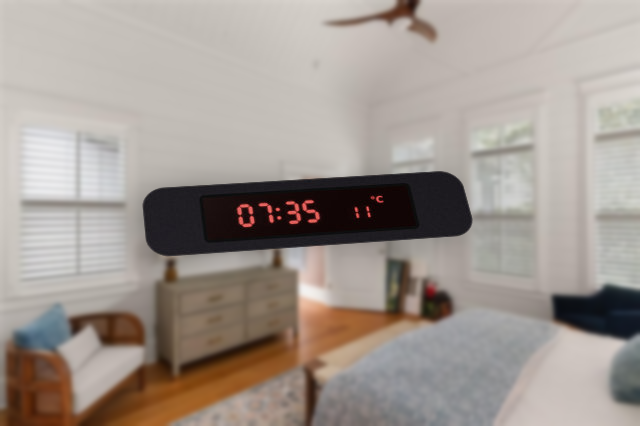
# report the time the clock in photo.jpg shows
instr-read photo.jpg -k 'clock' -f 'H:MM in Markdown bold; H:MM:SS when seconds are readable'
**7:35**
